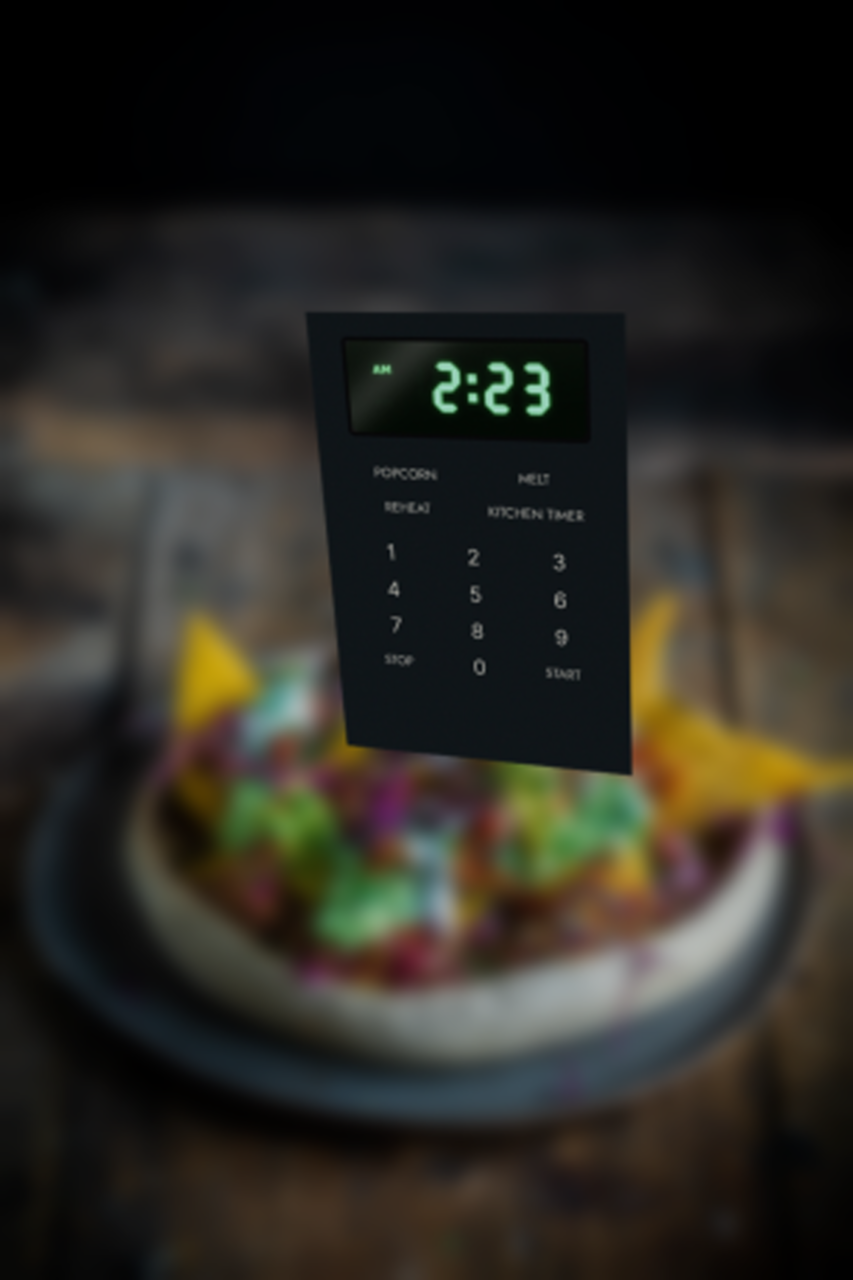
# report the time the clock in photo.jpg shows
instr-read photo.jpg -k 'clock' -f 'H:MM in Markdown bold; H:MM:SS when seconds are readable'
**2:23**
